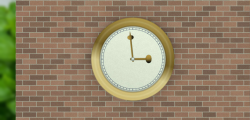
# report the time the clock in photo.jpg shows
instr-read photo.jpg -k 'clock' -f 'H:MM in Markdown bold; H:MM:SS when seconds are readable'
**2:59**
